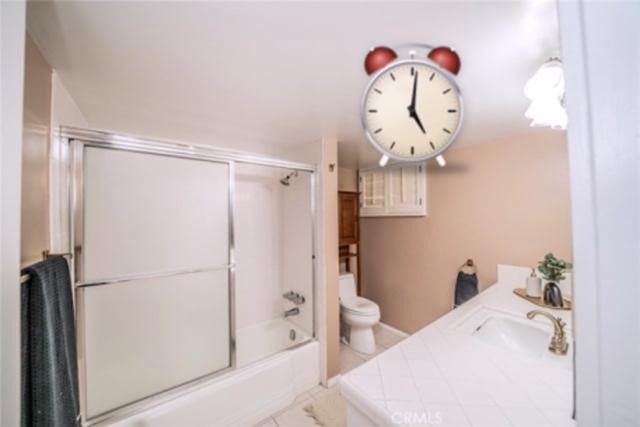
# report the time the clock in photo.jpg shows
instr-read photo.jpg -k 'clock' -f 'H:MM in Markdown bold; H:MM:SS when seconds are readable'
**5:01**
